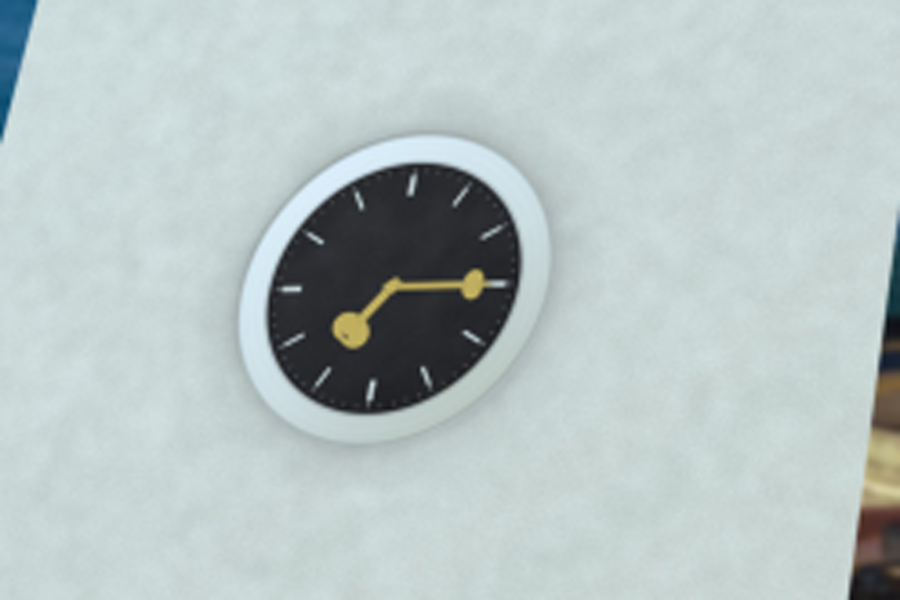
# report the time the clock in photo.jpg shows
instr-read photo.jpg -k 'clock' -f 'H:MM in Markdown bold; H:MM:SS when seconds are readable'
**7:15**
